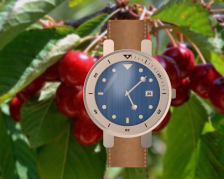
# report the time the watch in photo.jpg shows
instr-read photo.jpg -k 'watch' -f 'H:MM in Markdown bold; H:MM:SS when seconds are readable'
**5:08**
